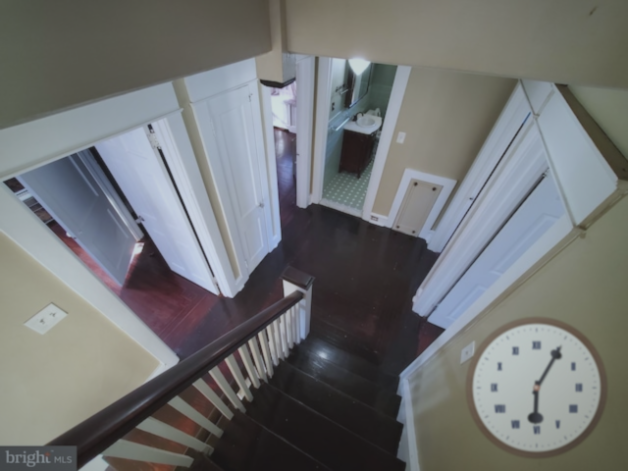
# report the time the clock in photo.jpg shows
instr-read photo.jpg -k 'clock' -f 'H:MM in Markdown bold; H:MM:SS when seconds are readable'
**6:05**
